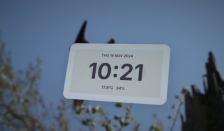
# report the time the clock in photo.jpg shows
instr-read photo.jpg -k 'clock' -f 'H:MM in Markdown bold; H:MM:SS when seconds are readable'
**10:21**
